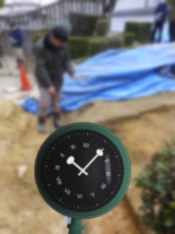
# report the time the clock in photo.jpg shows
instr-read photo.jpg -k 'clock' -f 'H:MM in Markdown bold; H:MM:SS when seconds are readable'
**10:06**
